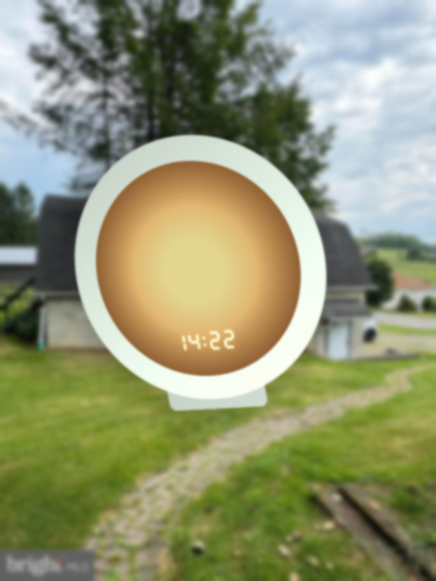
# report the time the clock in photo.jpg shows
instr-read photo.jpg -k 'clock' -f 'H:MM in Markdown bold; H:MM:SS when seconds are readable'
**14:22**
